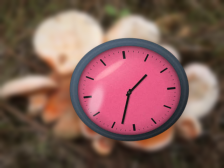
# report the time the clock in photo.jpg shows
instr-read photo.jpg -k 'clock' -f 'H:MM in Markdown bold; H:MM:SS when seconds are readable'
**1:33**
